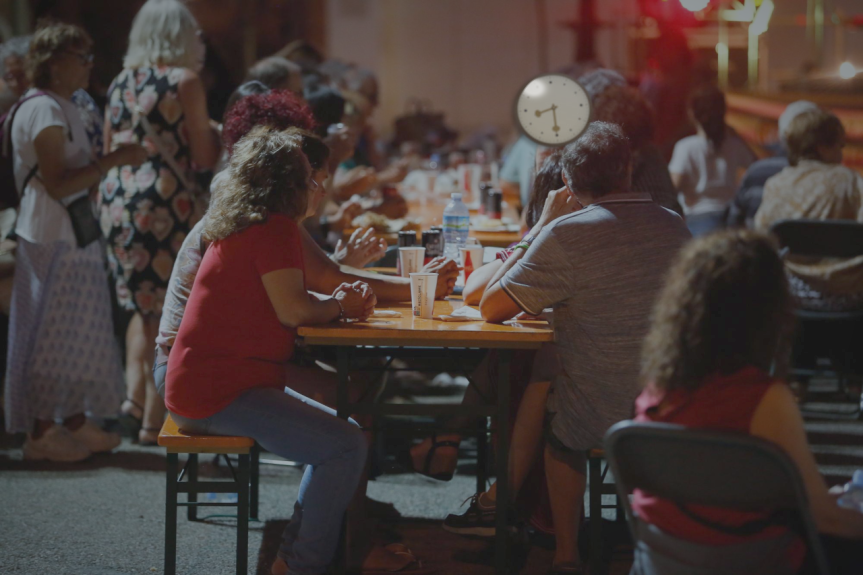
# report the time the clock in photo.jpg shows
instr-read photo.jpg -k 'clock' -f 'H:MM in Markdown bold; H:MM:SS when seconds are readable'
**8:30**
